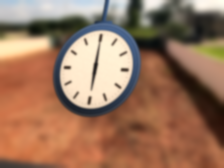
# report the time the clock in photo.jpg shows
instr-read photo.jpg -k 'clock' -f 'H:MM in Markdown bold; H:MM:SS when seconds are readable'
**6:00**
